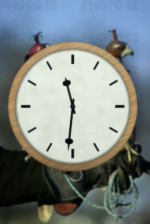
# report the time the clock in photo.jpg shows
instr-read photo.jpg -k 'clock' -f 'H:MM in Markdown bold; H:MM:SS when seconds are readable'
**11:31**
